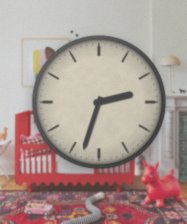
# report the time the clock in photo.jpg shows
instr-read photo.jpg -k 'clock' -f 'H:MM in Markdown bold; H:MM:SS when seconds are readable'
**2:33**
